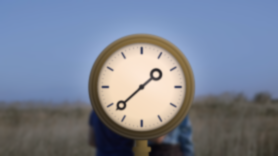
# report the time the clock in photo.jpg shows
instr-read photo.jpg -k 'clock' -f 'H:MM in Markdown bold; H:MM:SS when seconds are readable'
**1:38**
